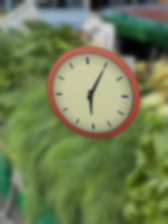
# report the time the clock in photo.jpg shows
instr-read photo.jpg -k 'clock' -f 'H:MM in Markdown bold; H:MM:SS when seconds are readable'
**6:05**
